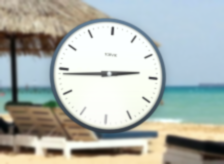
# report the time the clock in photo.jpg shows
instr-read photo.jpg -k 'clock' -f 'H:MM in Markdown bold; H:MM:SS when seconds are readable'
**2:44**
